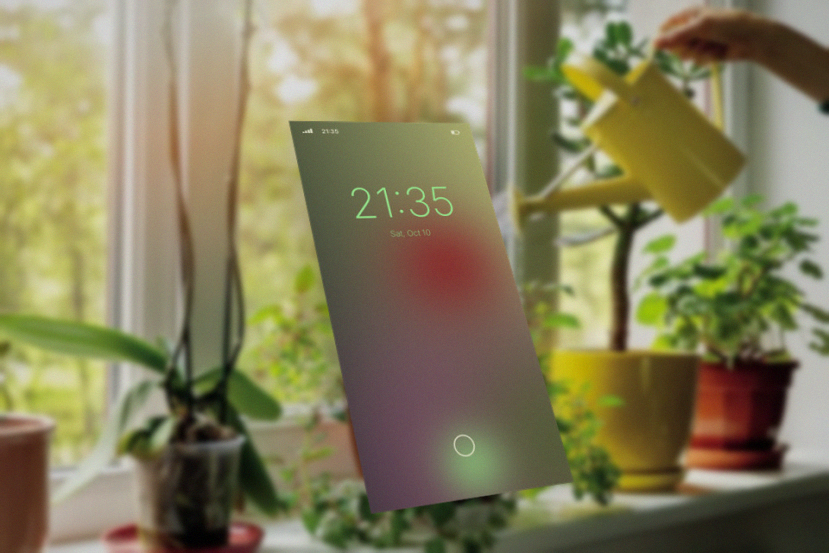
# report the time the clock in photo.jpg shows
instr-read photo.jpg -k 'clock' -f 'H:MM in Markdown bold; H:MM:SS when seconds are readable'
**21:35**
